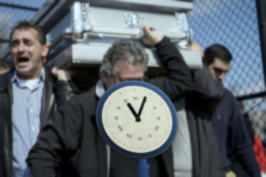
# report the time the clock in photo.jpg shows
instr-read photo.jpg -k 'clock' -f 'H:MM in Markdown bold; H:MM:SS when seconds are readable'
**11:04**
